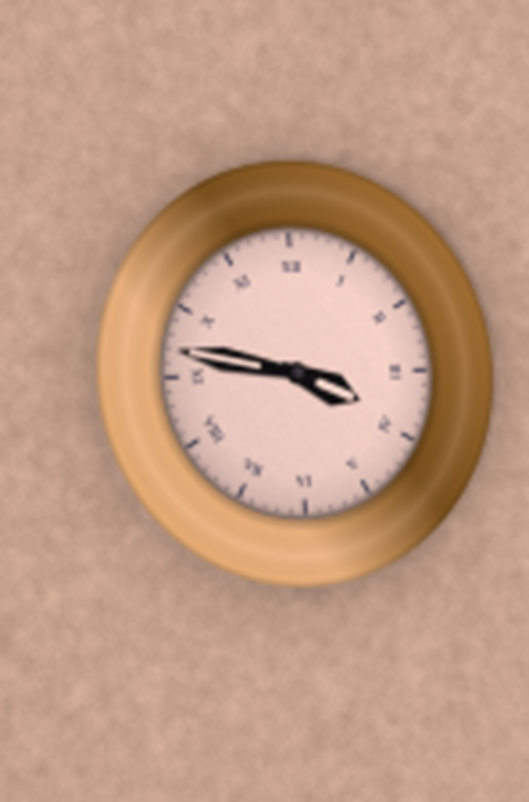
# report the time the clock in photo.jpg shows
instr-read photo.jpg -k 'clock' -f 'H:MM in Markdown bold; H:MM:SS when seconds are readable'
**3:47**
